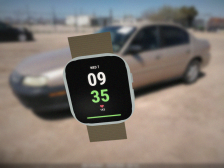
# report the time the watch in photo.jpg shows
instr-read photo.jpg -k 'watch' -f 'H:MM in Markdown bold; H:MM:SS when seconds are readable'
**9:35**
